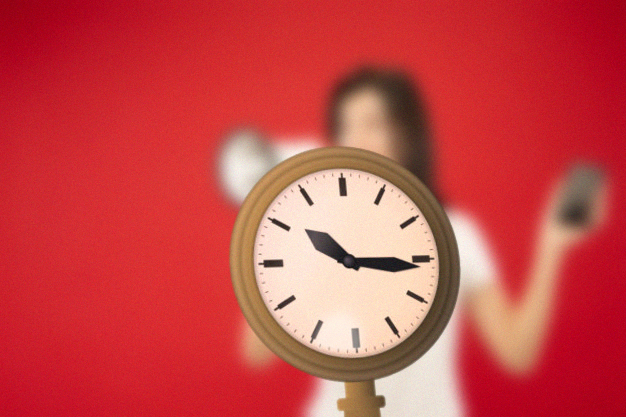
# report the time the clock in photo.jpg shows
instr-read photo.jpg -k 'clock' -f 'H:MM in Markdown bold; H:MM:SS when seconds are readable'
**10:16**
